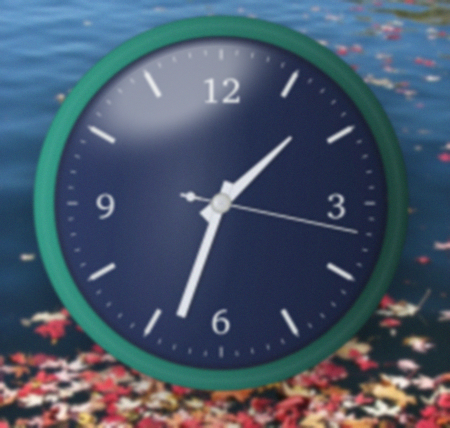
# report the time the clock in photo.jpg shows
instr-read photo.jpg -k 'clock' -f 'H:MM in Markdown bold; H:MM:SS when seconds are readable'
**1:33:17**
